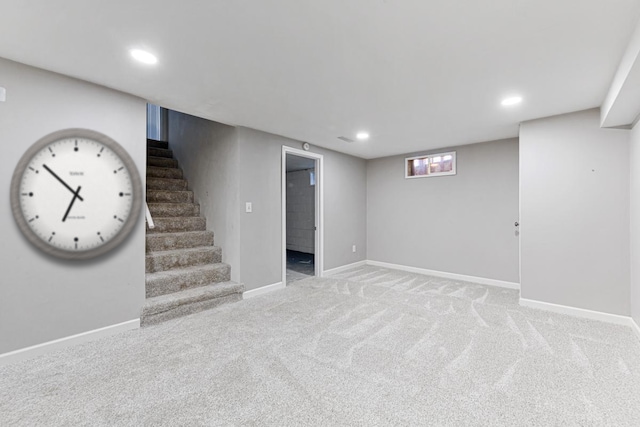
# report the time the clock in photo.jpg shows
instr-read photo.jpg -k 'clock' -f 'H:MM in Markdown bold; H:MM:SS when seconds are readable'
**6:52**
